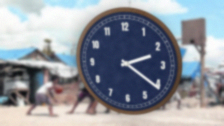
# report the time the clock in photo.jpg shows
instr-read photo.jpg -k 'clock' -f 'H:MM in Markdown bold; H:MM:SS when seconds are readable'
**2:21**
